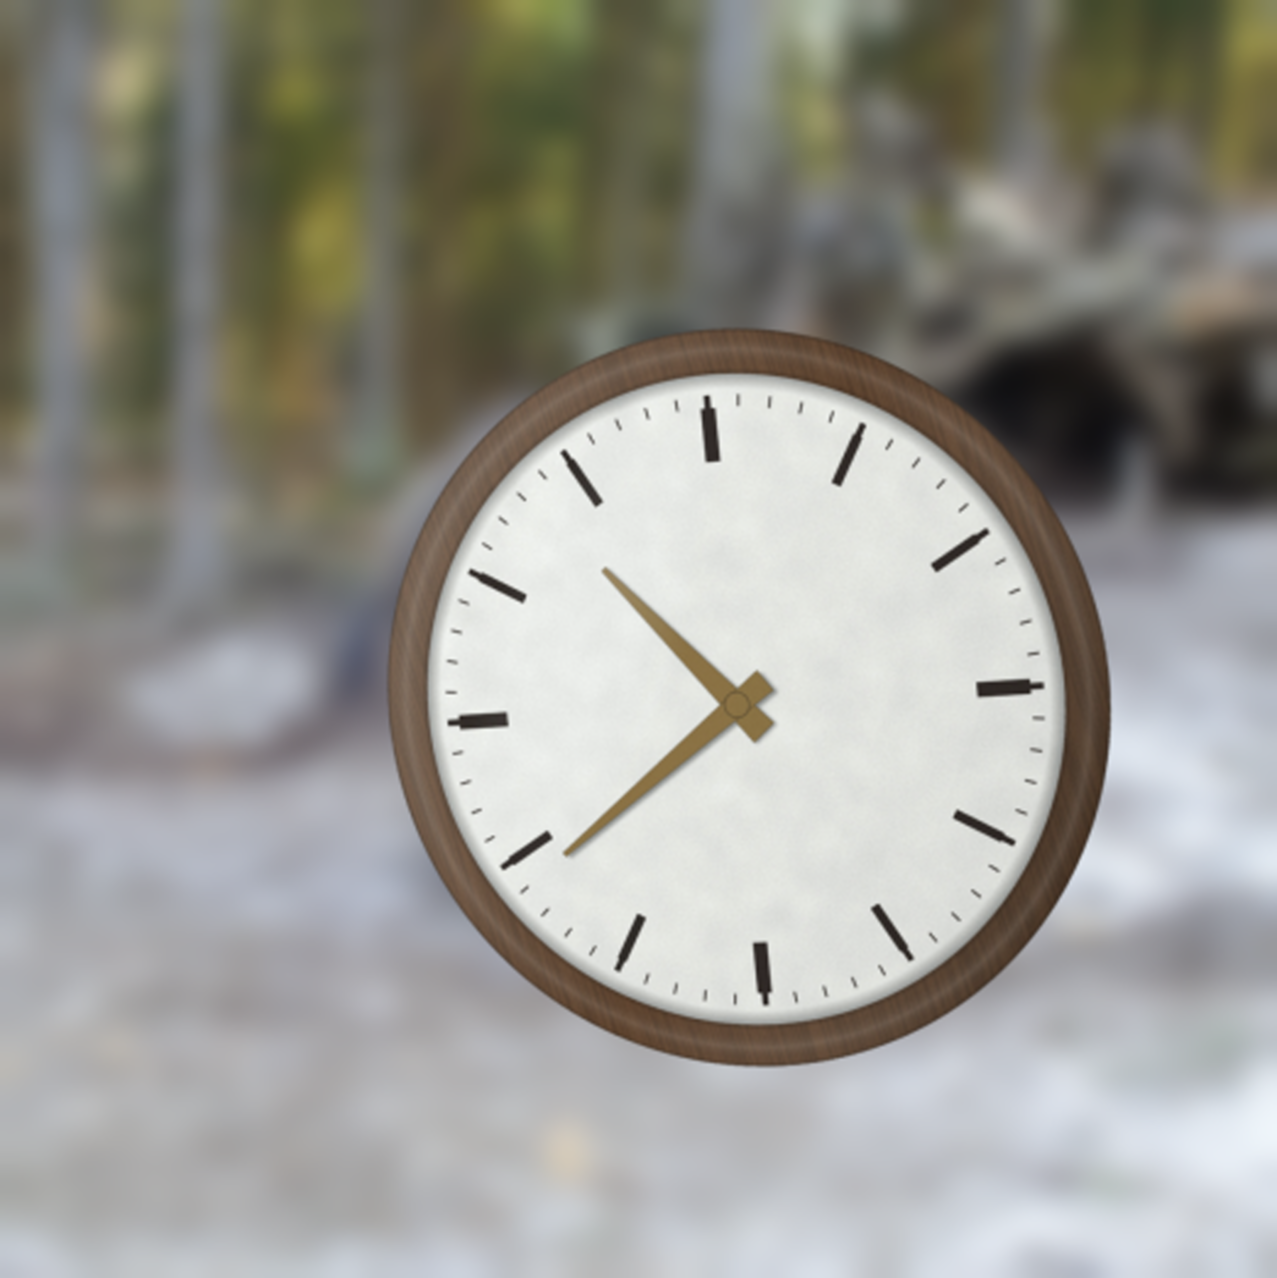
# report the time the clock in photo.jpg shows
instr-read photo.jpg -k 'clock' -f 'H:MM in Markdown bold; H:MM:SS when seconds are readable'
**10:39**
